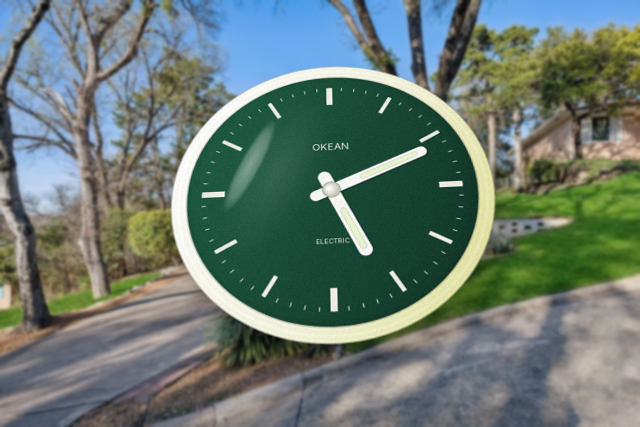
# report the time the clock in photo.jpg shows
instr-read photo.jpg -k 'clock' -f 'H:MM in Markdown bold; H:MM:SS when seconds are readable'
**5:11**
